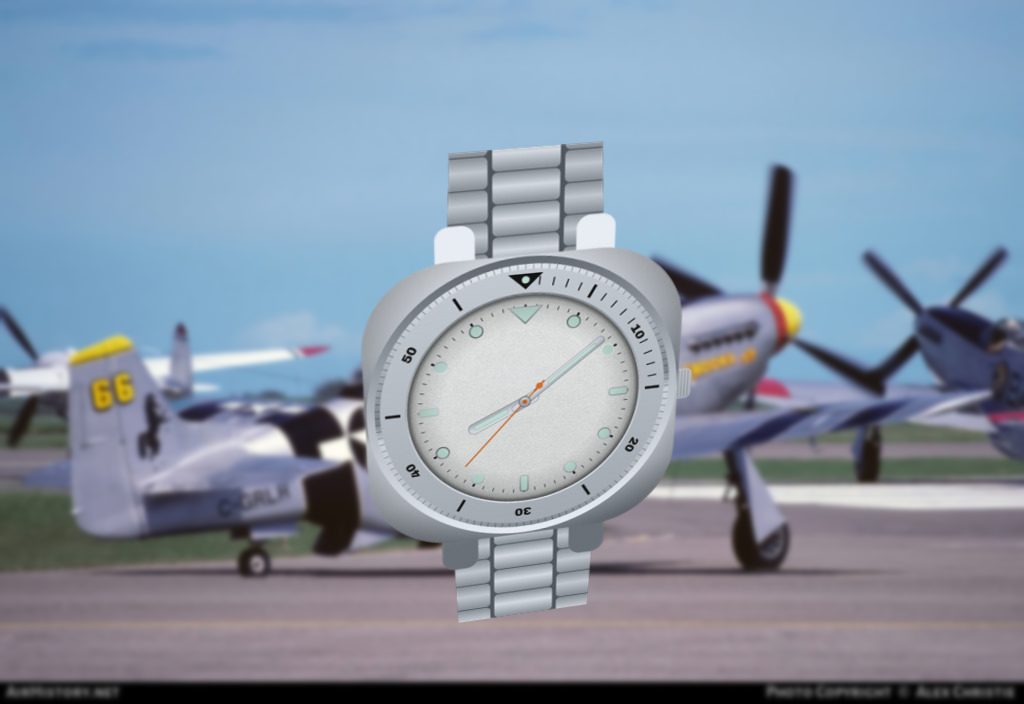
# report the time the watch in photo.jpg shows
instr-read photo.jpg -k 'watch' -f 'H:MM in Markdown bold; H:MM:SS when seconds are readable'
**8:08:37**
